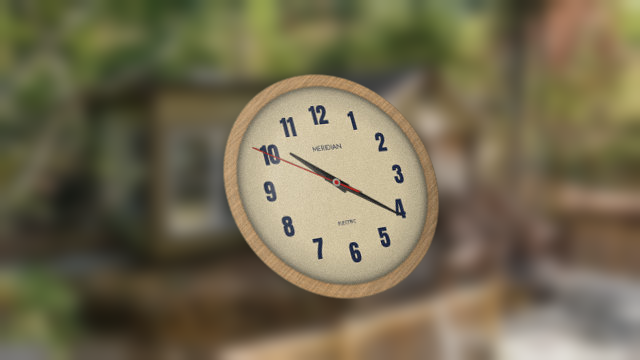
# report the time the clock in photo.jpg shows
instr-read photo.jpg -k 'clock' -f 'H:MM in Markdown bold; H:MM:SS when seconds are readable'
**10:20:50**
